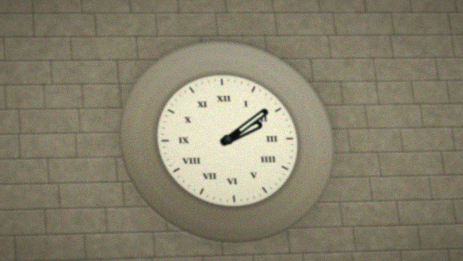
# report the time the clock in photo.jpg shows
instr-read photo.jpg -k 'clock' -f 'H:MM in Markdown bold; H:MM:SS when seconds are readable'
**2:09**
